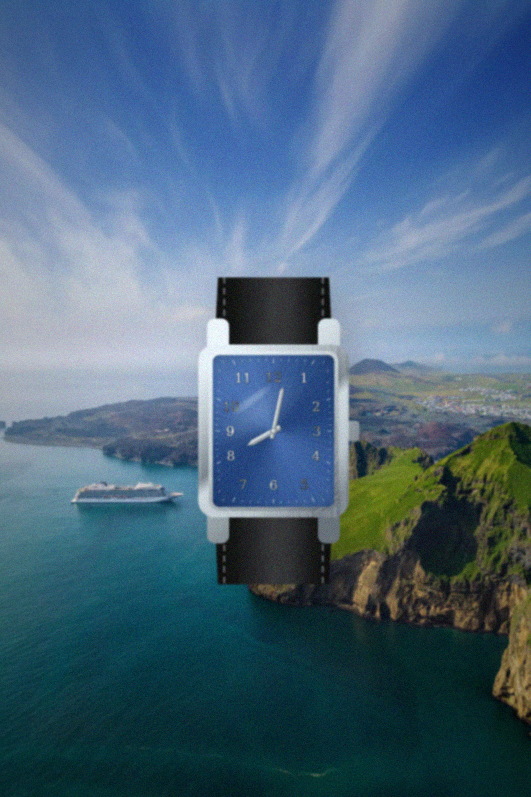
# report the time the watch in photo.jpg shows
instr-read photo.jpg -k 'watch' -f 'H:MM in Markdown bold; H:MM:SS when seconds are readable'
**8:02**
